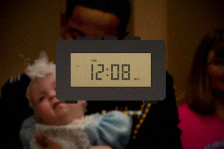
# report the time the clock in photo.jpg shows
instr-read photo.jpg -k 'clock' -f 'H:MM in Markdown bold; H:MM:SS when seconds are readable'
**12:08**
